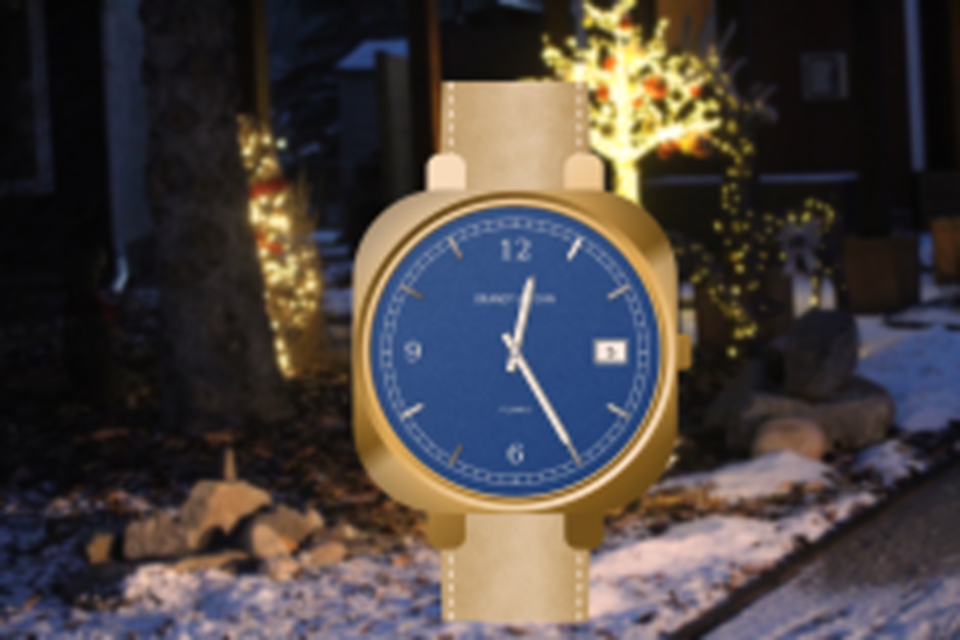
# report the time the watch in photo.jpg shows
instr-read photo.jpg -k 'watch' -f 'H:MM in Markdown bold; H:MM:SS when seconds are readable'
**12:25**
